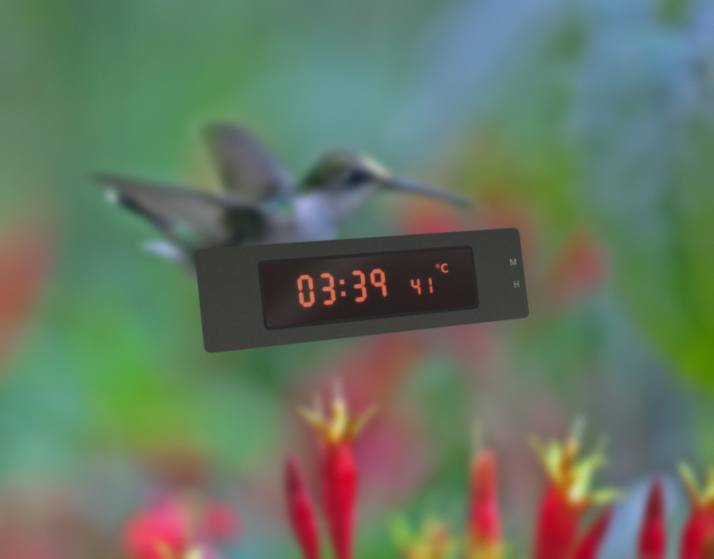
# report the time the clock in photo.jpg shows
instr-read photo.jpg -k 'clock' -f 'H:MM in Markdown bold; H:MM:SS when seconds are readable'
**3:39**
